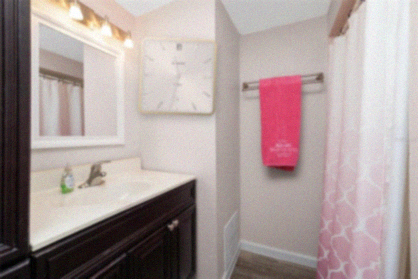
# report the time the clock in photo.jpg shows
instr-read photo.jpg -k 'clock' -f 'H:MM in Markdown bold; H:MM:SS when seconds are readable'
**11:32**
